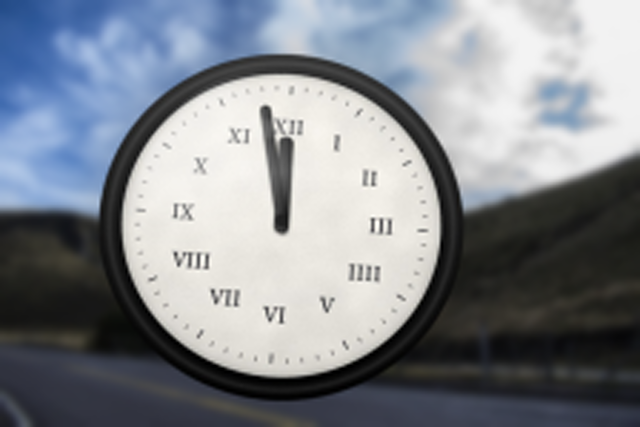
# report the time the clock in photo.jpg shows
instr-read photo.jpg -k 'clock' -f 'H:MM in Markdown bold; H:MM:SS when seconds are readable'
**11:58**
